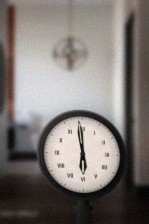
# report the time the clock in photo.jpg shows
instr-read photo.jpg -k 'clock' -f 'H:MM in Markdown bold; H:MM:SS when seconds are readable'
**5:59**
